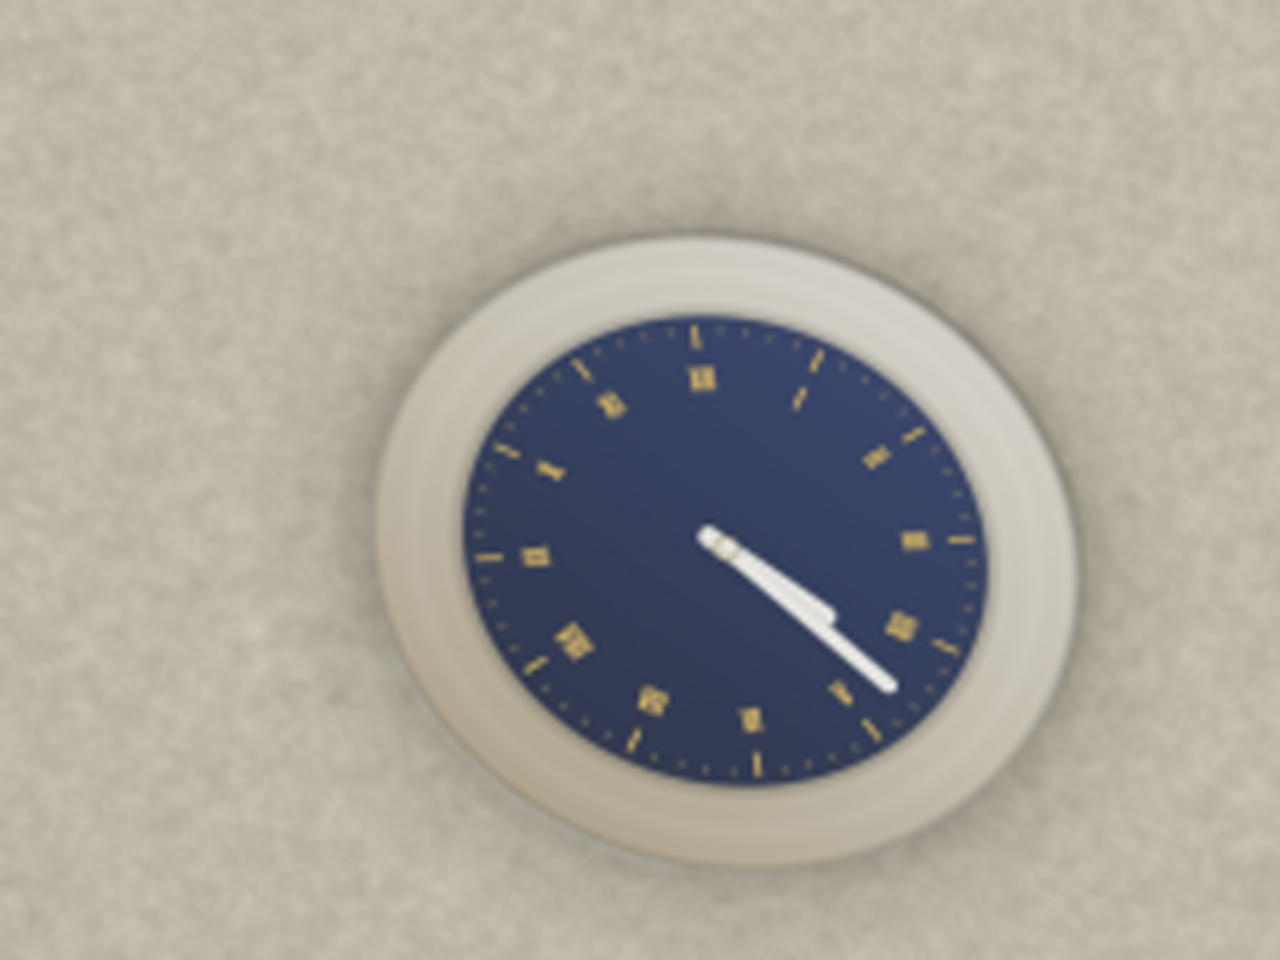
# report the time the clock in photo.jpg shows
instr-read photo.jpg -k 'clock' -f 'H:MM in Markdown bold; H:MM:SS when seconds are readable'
**4:23**
